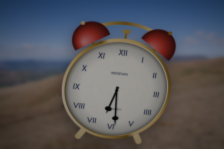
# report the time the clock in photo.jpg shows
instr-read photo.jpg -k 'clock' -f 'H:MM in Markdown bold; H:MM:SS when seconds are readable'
**6:29**
